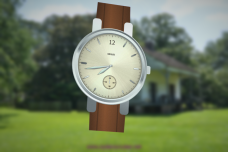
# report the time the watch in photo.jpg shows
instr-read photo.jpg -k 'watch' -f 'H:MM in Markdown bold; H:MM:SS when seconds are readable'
**7:43**
